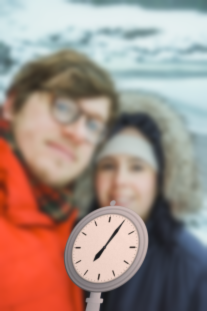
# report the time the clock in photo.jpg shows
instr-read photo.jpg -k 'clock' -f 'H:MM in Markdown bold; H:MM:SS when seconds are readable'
**7:05**
